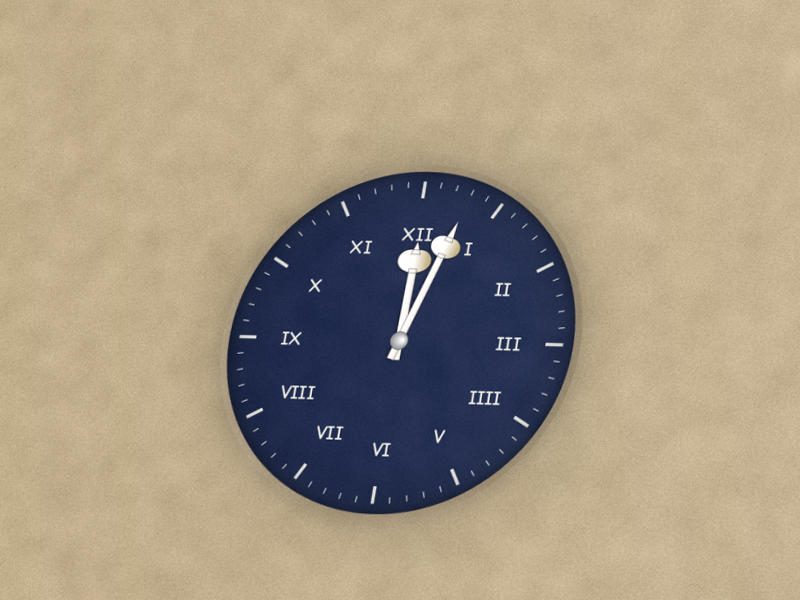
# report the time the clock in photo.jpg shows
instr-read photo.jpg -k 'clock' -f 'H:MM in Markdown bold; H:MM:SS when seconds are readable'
**12:03**
